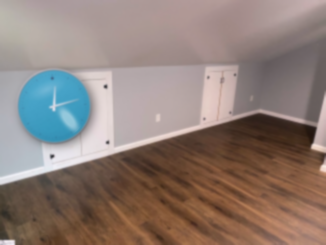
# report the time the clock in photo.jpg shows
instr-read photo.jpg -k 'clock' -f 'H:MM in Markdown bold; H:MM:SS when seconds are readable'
**12:13**
